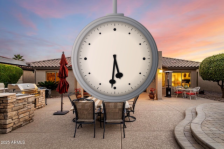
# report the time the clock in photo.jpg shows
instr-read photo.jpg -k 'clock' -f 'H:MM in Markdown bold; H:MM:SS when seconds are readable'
**5:31**
